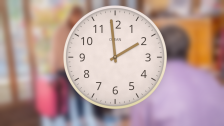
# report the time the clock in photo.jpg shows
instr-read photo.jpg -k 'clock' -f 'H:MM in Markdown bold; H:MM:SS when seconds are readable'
**1:59**
